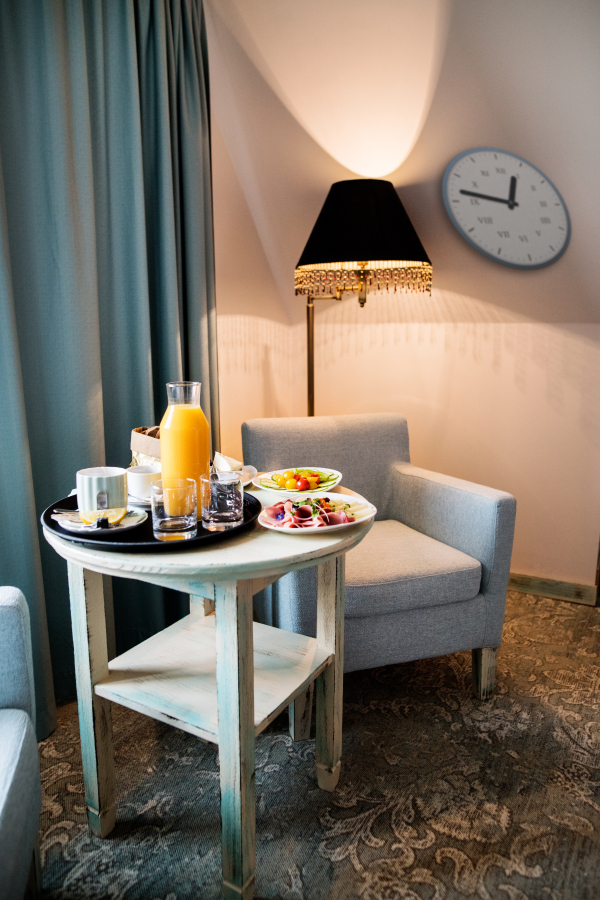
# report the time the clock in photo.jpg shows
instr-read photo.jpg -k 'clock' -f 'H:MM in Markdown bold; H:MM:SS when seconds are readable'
**12:47**
